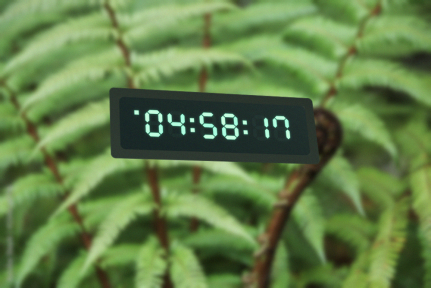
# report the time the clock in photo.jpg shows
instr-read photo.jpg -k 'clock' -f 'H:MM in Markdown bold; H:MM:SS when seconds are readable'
**4:58:17**
